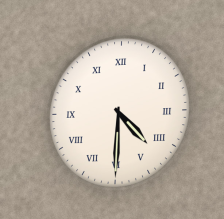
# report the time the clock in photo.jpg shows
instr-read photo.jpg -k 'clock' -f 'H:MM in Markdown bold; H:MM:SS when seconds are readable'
**4:30**
